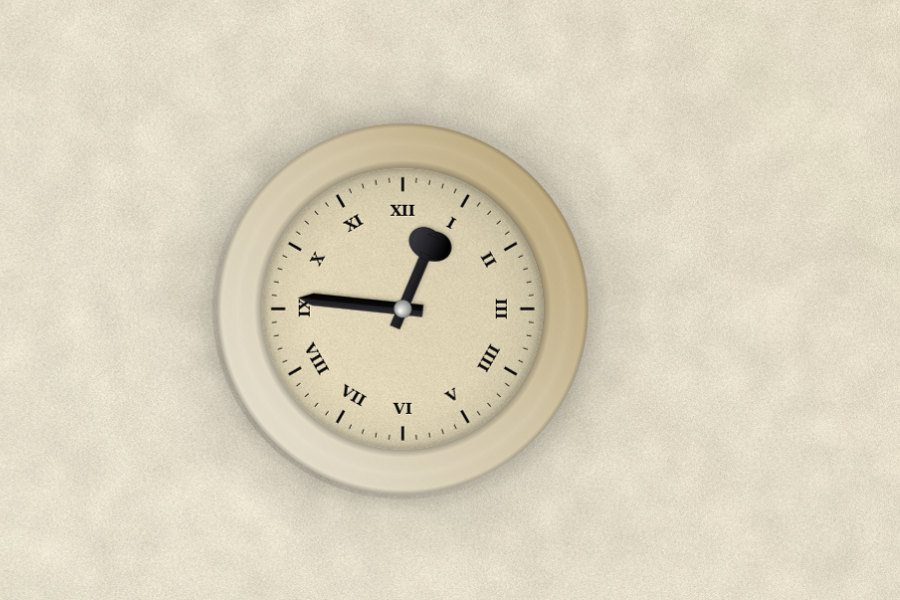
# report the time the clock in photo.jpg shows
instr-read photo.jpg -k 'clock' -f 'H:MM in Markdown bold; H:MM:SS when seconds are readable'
**12:46**
